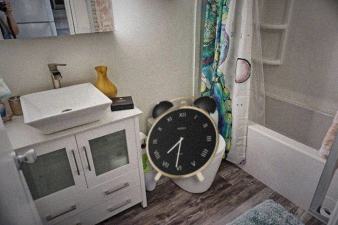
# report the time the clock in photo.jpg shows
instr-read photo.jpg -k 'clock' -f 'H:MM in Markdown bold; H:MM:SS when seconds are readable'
**7:31**
